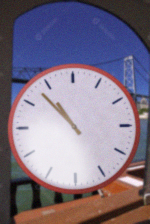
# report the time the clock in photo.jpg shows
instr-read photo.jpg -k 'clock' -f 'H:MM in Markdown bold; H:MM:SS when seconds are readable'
**10:53**
